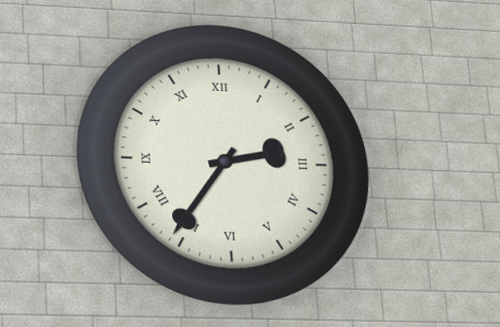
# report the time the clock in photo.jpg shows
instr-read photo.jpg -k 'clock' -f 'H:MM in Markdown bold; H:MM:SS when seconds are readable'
**2:36**
